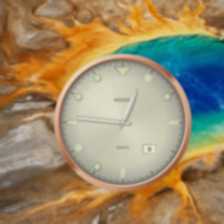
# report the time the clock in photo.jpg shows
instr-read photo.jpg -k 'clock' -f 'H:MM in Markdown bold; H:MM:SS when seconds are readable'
**12:46**
